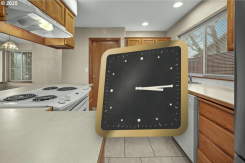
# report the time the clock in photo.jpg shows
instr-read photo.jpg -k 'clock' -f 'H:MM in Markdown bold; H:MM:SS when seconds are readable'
**3:15**
